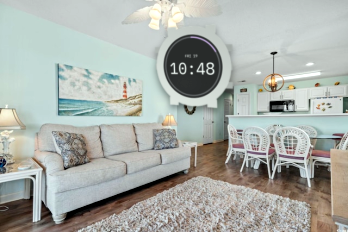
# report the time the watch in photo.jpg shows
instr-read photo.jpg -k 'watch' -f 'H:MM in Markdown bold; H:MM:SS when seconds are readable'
**10:48**
